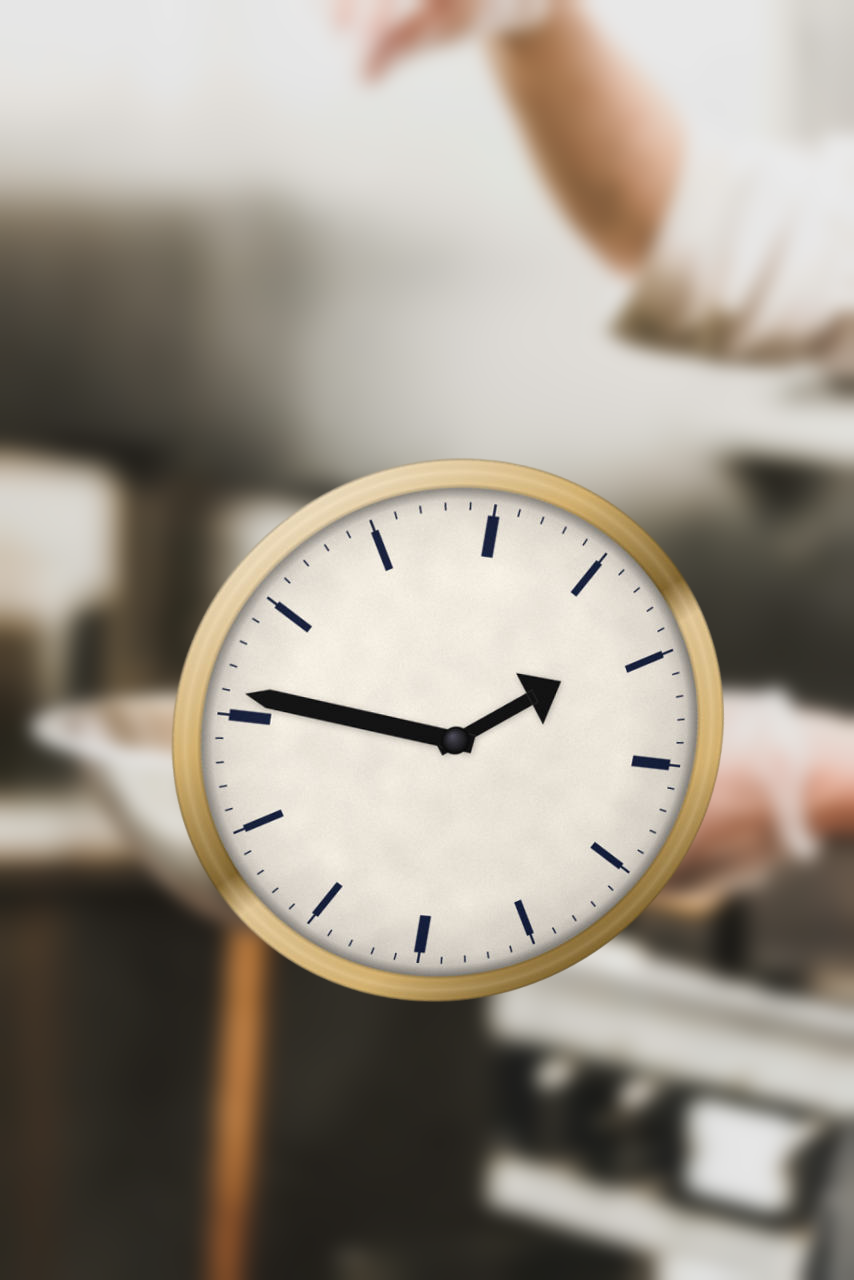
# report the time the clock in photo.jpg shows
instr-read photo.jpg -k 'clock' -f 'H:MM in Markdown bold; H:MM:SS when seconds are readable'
**1:46**
